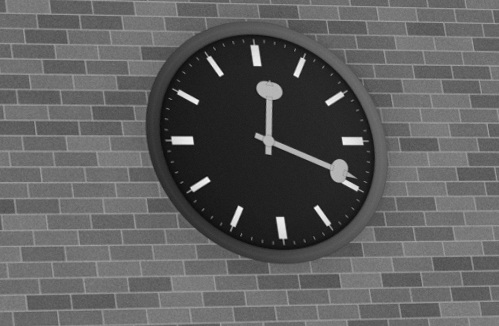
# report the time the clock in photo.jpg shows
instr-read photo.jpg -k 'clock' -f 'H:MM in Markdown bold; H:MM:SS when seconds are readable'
**12:19**
